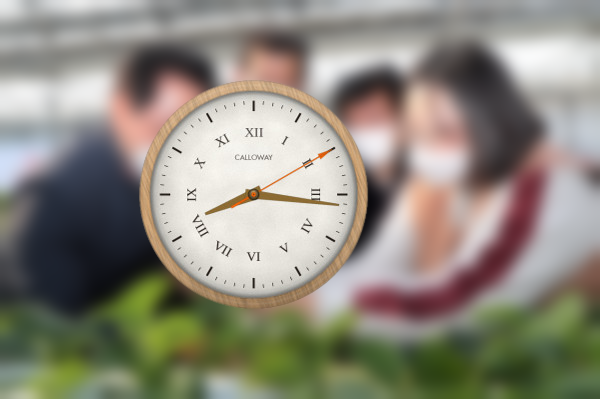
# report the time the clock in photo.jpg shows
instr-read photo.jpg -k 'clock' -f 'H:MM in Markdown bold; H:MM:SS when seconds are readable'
**8:16:10**
